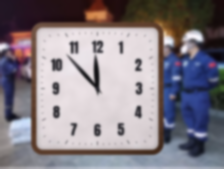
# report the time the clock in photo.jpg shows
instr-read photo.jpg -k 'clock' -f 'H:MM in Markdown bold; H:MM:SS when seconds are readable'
**11:53**
